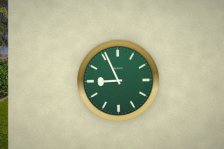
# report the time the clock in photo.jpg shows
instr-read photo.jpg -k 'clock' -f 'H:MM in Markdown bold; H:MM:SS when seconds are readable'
**8:56**
